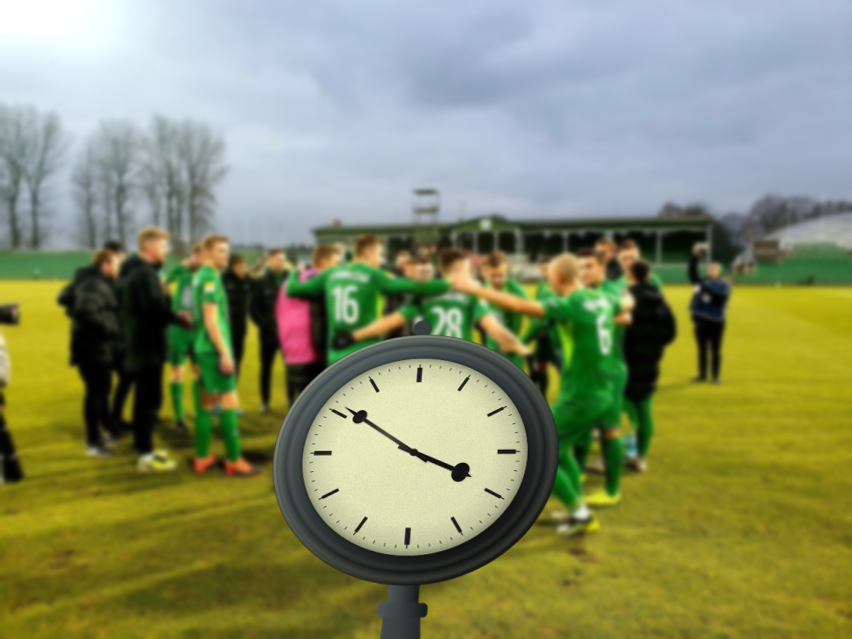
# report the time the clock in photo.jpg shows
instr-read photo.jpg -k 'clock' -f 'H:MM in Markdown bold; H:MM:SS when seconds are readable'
**3:51**
